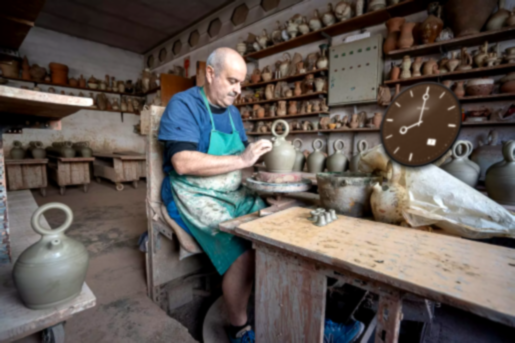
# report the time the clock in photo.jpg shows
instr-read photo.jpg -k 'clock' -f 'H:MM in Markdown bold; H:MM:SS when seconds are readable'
**8:00**
